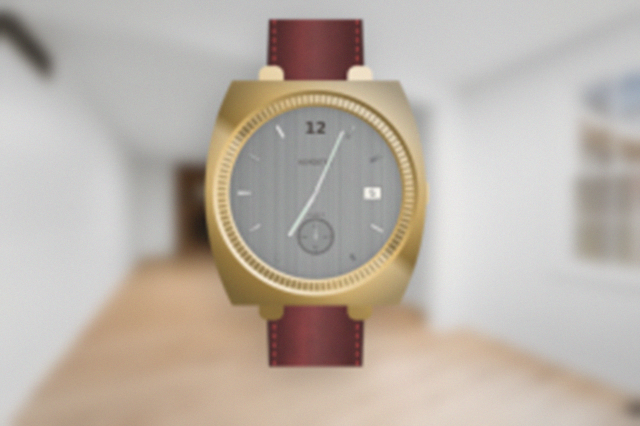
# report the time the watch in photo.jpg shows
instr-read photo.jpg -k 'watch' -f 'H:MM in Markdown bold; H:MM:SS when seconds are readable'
**7:04**
